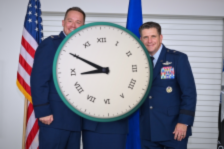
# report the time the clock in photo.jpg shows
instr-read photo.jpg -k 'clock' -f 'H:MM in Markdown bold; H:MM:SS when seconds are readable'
**8:50**
